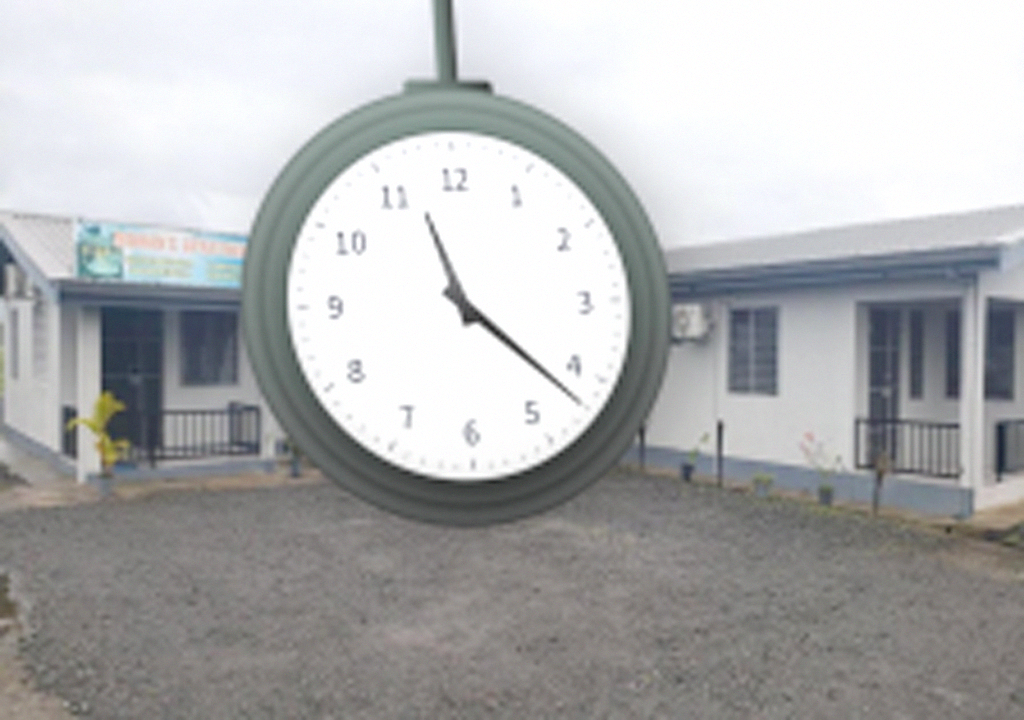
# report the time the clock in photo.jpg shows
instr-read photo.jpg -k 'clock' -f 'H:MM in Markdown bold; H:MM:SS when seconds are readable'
**11:22**
